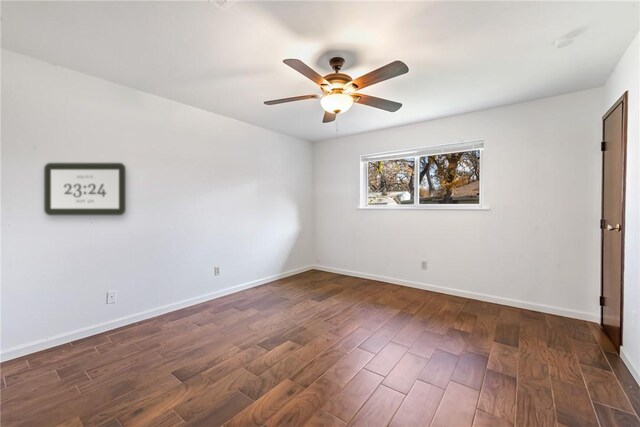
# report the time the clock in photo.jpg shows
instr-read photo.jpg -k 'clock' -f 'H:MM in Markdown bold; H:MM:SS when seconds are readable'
**23:24**
